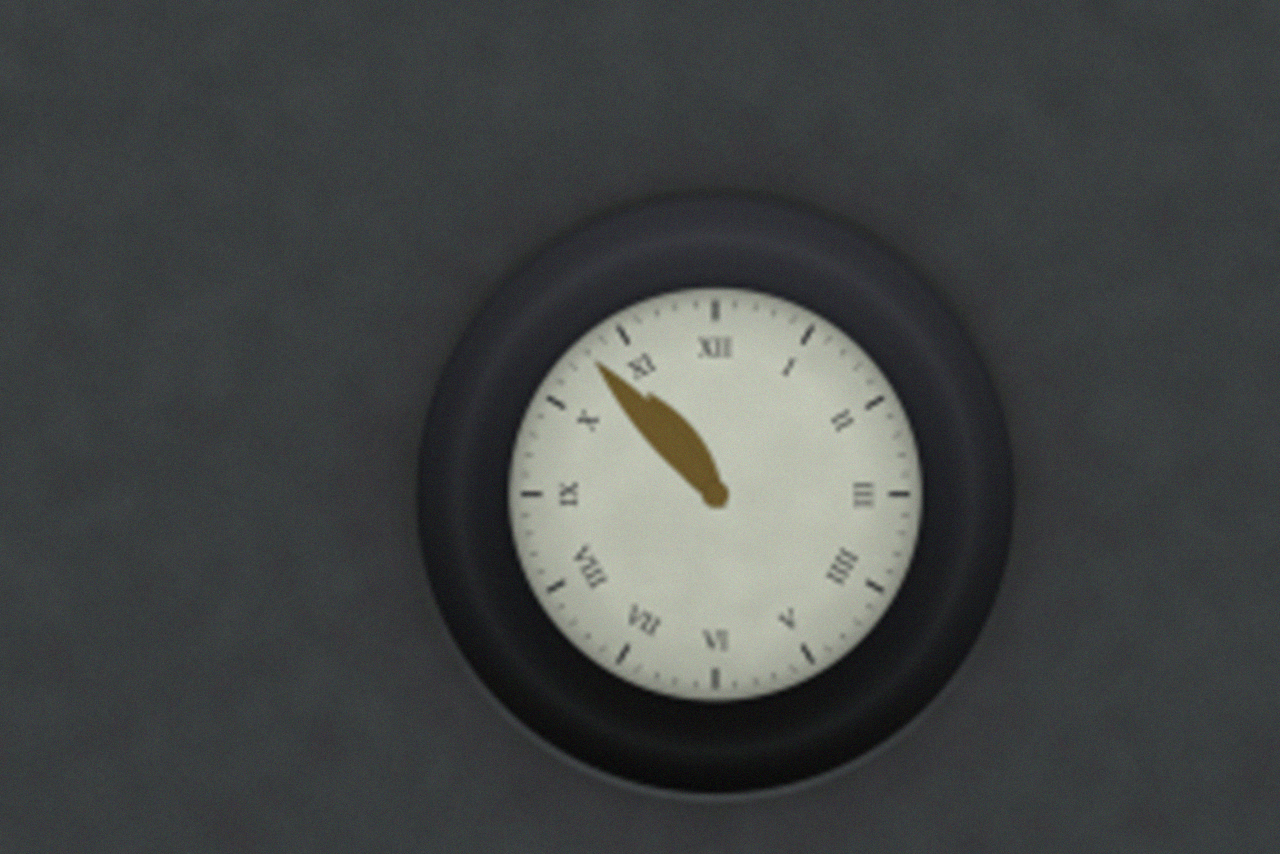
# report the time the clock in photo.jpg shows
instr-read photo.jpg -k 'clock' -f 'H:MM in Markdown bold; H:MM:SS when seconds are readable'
**10:53**
